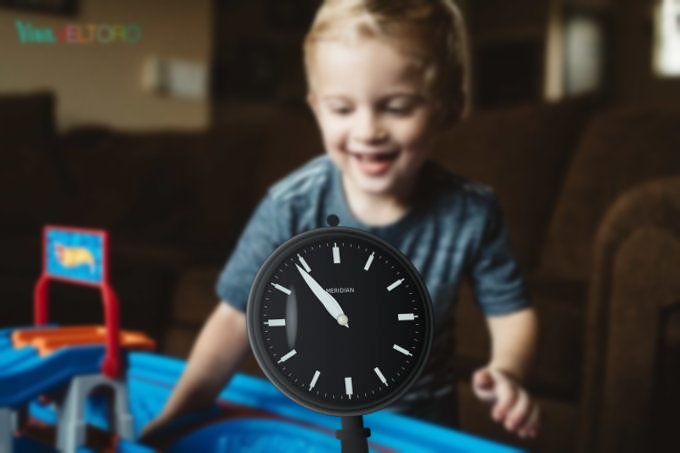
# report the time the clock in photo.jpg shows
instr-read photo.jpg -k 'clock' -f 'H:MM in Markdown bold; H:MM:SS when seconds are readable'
**10:54**
